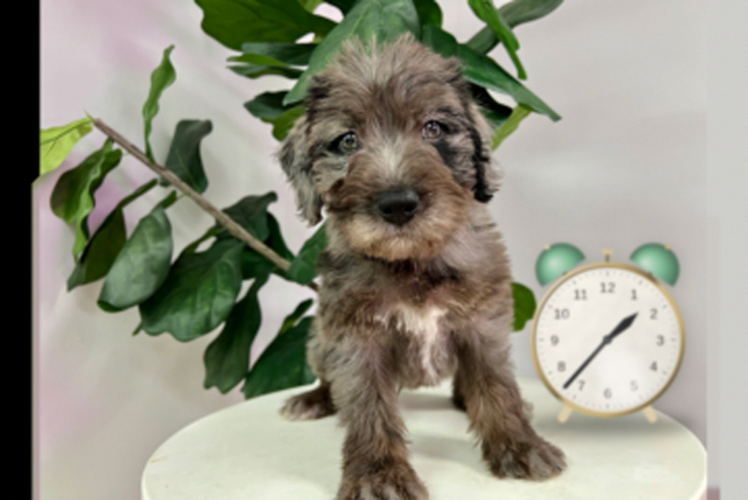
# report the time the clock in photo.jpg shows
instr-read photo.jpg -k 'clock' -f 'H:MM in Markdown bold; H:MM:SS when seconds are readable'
**1:37**
